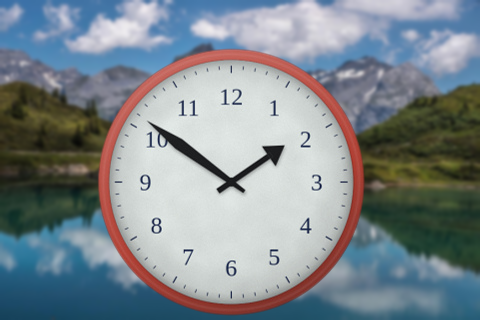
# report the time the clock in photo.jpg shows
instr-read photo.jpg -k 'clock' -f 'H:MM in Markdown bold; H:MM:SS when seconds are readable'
**1:51**
